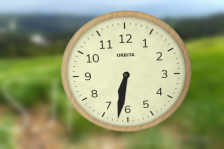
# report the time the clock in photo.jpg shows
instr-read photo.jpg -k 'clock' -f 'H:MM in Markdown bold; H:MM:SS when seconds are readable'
**6:32**
